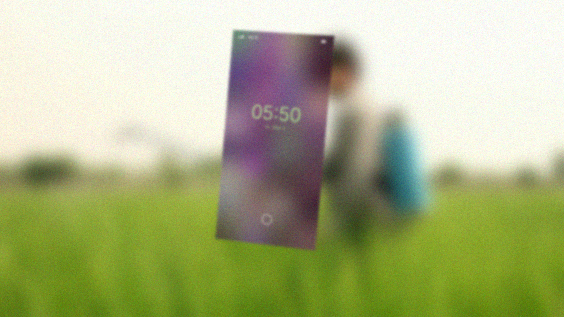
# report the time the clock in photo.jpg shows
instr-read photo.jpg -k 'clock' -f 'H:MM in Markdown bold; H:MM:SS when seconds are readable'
**5:50**
